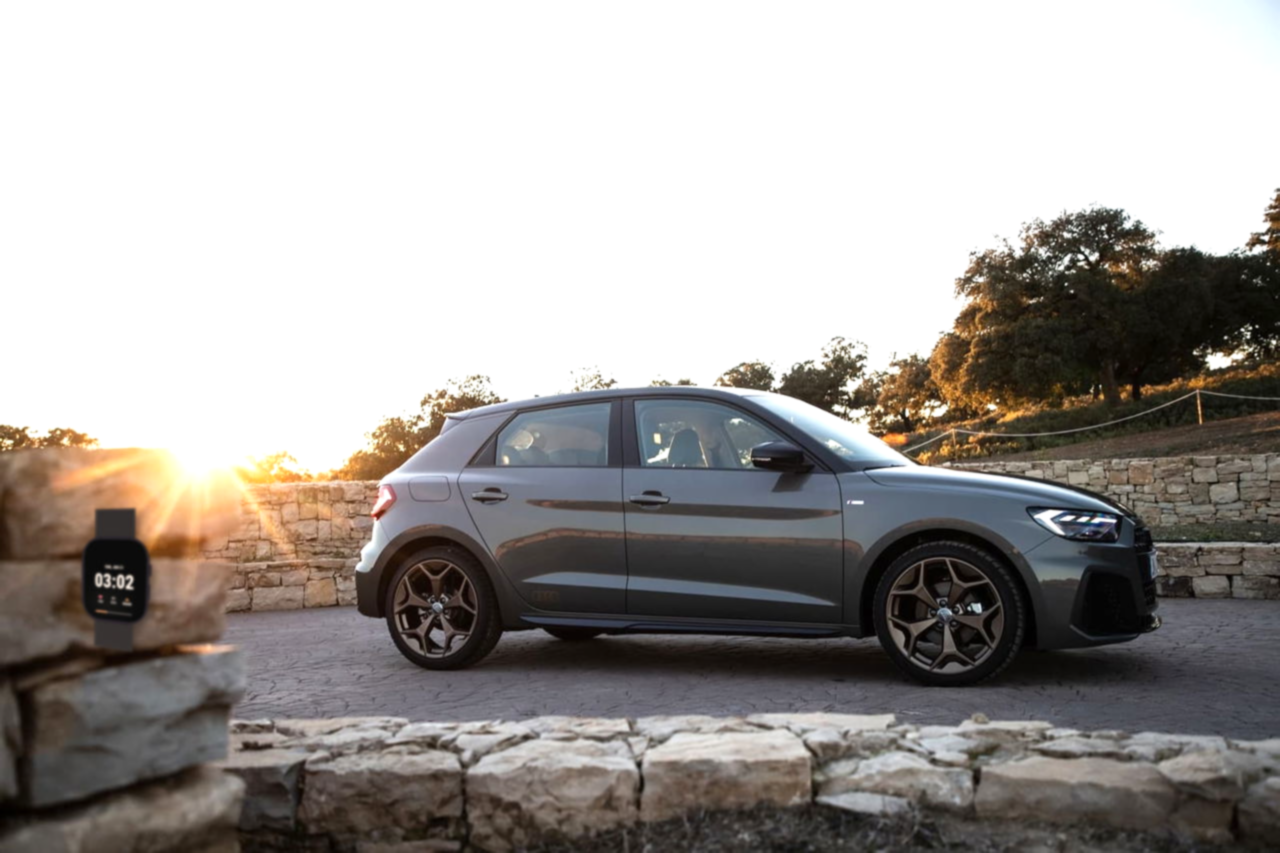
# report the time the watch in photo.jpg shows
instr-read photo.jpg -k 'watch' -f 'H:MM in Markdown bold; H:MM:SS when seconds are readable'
**3:02**
